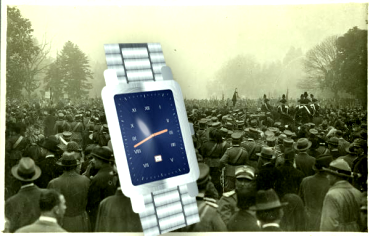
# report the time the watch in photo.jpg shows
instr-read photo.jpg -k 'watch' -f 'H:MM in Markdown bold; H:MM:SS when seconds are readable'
**2:42**
